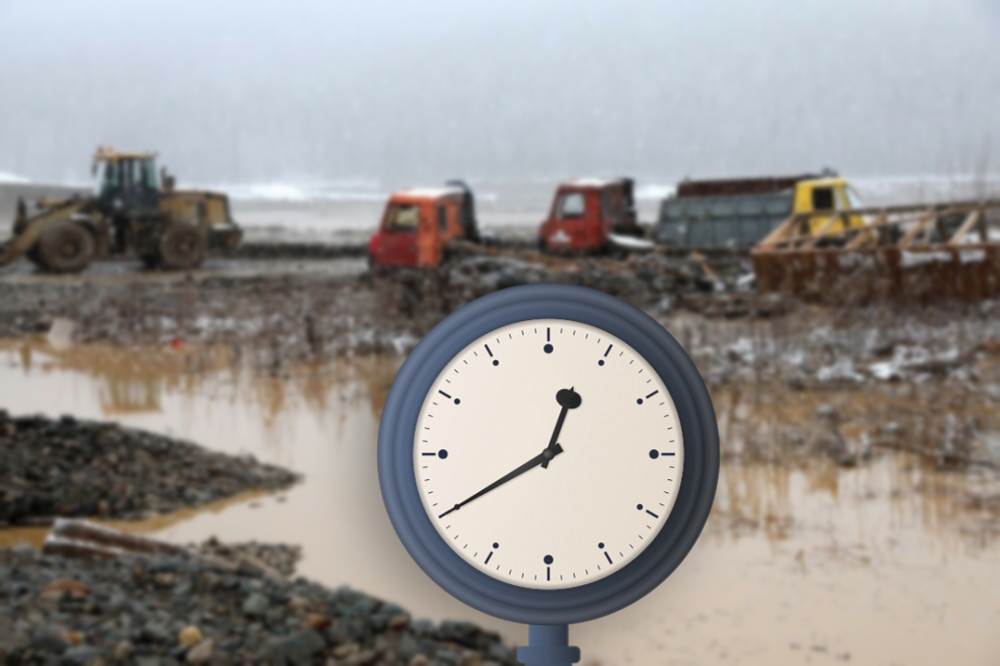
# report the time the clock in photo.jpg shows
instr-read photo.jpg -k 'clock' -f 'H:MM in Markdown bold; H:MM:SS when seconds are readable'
**12:40**
